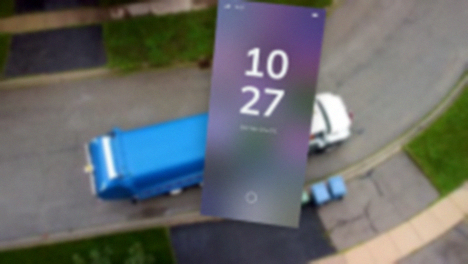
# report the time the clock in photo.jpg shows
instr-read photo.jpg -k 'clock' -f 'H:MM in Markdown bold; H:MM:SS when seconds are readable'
**10:27**
